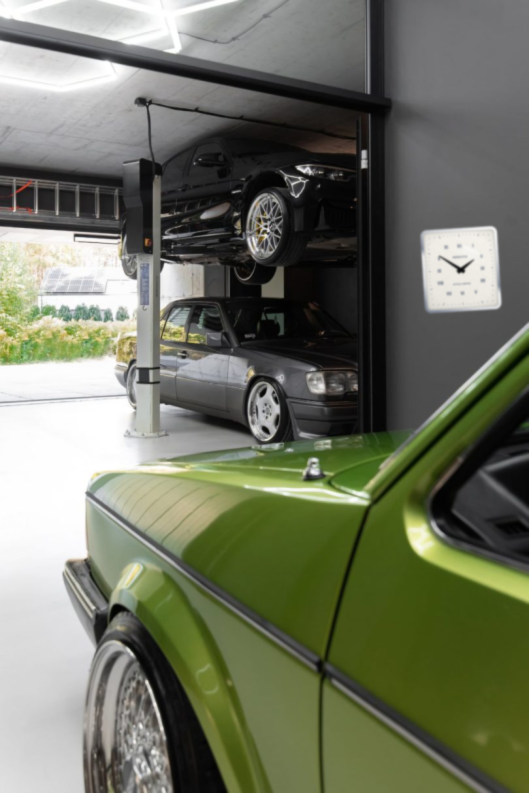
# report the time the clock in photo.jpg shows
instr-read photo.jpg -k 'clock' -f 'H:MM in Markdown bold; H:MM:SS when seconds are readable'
**1:51**
